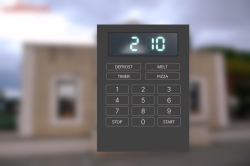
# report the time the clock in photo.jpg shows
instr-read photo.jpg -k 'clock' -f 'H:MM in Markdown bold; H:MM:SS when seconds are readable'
**2:10**
